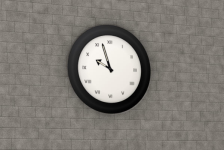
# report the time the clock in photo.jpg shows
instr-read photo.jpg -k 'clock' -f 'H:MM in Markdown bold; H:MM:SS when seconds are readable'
**9:57**
